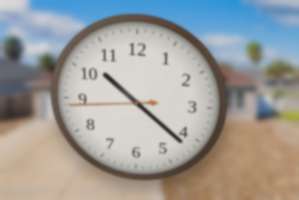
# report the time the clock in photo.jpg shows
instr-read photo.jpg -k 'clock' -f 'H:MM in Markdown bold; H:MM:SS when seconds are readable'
**10:21:44**
